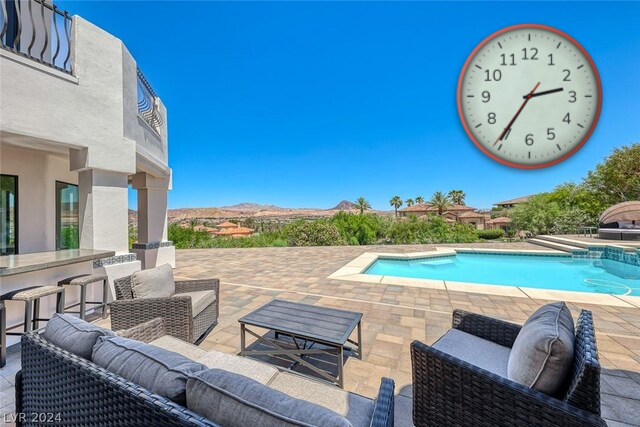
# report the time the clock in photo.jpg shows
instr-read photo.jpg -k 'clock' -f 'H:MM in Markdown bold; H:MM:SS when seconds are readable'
**2:35:36**
